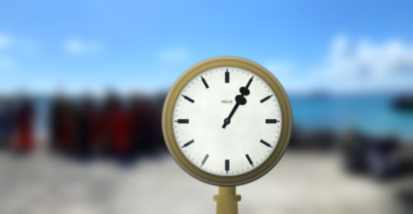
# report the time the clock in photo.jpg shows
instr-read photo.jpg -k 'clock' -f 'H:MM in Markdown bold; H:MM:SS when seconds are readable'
**1:05**
